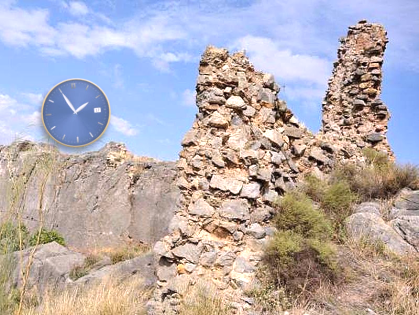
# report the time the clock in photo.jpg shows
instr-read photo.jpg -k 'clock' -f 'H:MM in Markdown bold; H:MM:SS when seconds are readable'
**1:55**
